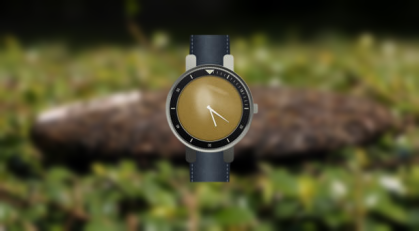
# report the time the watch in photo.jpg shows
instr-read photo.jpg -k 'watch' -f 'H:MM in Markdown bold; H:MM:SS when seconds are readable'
**5:21**
